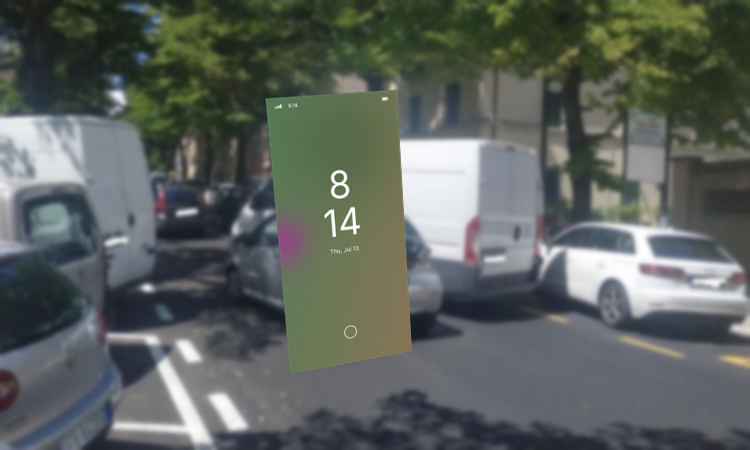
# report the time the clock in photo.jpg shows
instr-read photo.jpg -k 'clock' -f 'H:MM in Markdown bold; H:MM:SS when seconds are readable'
**8:14**
